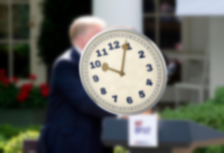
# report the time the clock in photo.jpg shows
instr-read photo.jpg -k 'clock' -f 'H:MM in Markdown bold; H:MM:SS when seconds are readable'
**10:04**
